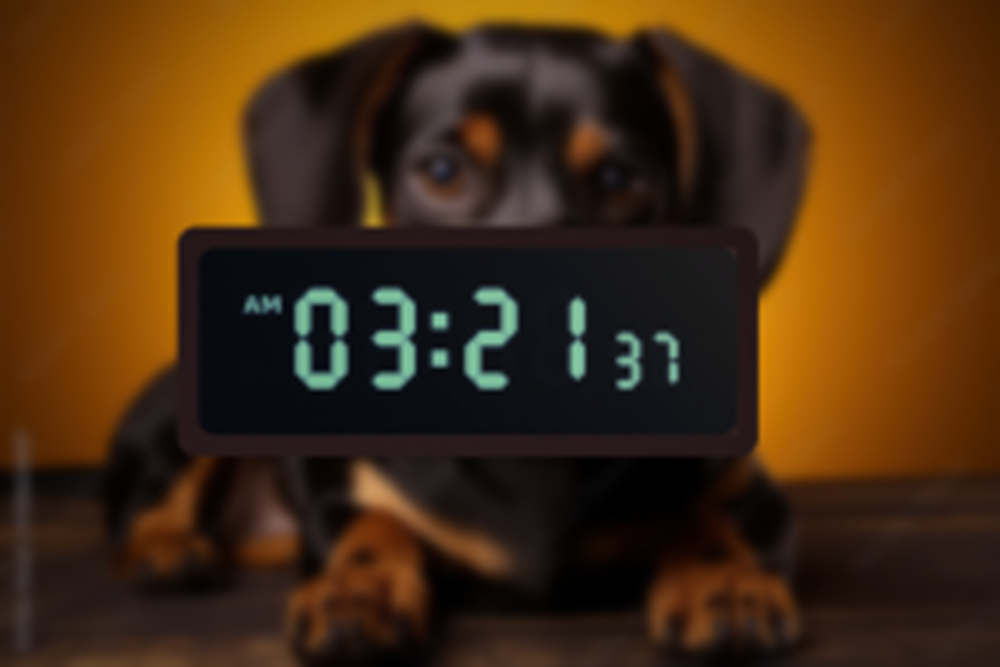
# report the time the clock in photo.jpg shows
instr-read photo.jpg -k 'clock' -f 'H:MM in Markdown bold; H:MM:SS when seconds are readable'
**3:21:37**
